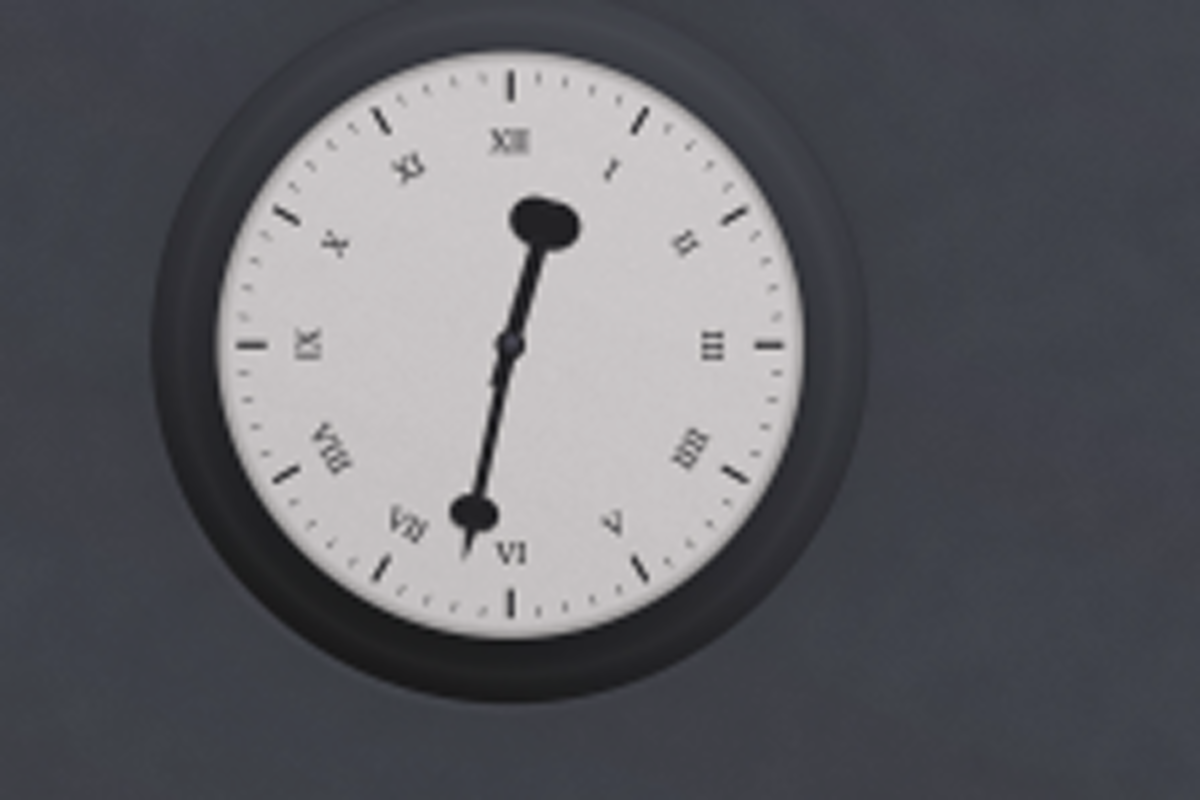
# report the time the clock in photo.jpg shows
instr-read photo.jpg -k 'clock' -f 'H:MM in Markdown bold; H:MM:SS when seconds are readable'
**12:32**
